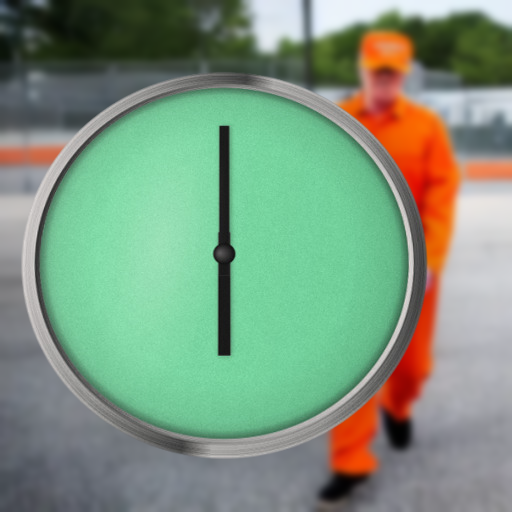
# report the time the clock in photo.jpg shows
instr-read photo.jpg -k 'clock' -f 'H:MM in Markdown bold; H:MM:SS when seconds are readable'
**6:00**
